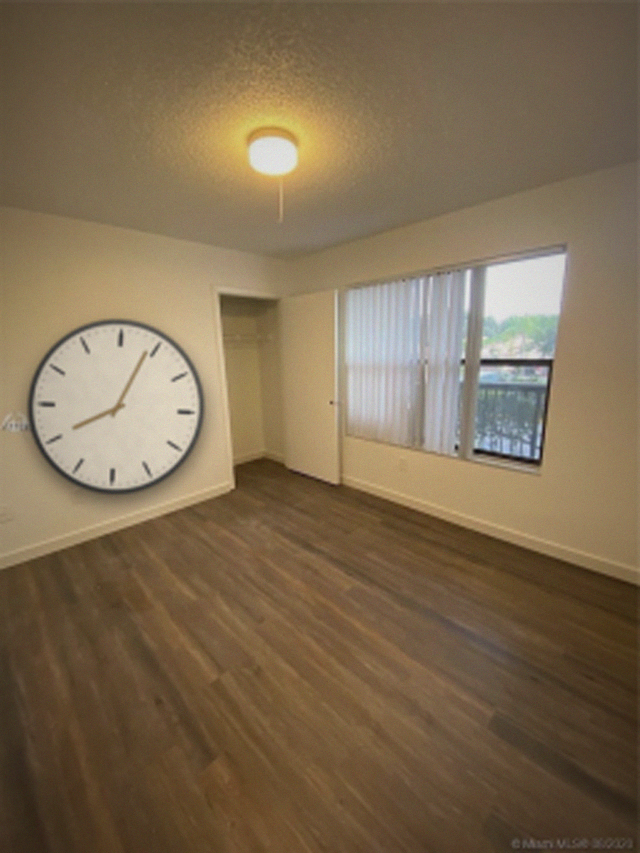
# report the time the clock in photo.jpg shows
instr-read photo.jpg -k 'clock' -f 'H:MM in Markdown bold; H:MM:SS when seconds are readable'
**8:04**
